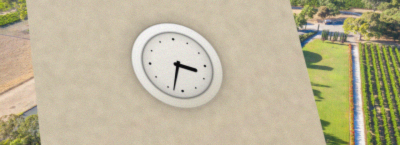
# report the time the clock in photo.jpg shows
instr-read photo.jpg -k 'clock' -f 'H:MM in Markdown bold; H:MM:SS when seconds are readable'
**3:33**
